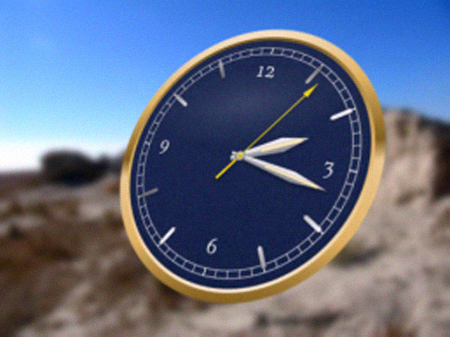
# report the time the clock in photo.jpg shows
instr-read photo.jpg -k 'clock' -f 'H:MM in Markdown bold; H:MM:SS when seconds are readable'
**2:17:06**
